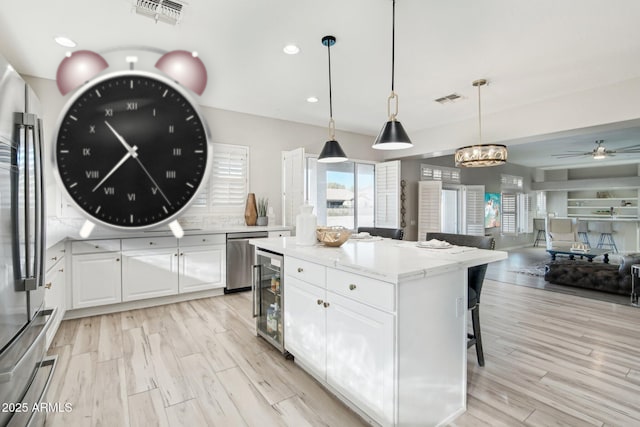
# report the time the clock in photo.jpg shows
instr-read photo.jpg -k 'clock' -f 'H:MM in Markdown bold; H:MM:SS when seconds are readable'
**10:37:24**
